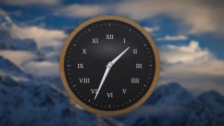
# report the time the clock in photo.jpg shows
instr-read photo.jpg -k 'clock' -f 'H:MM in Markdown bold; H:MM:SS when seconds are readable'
**1:34**
